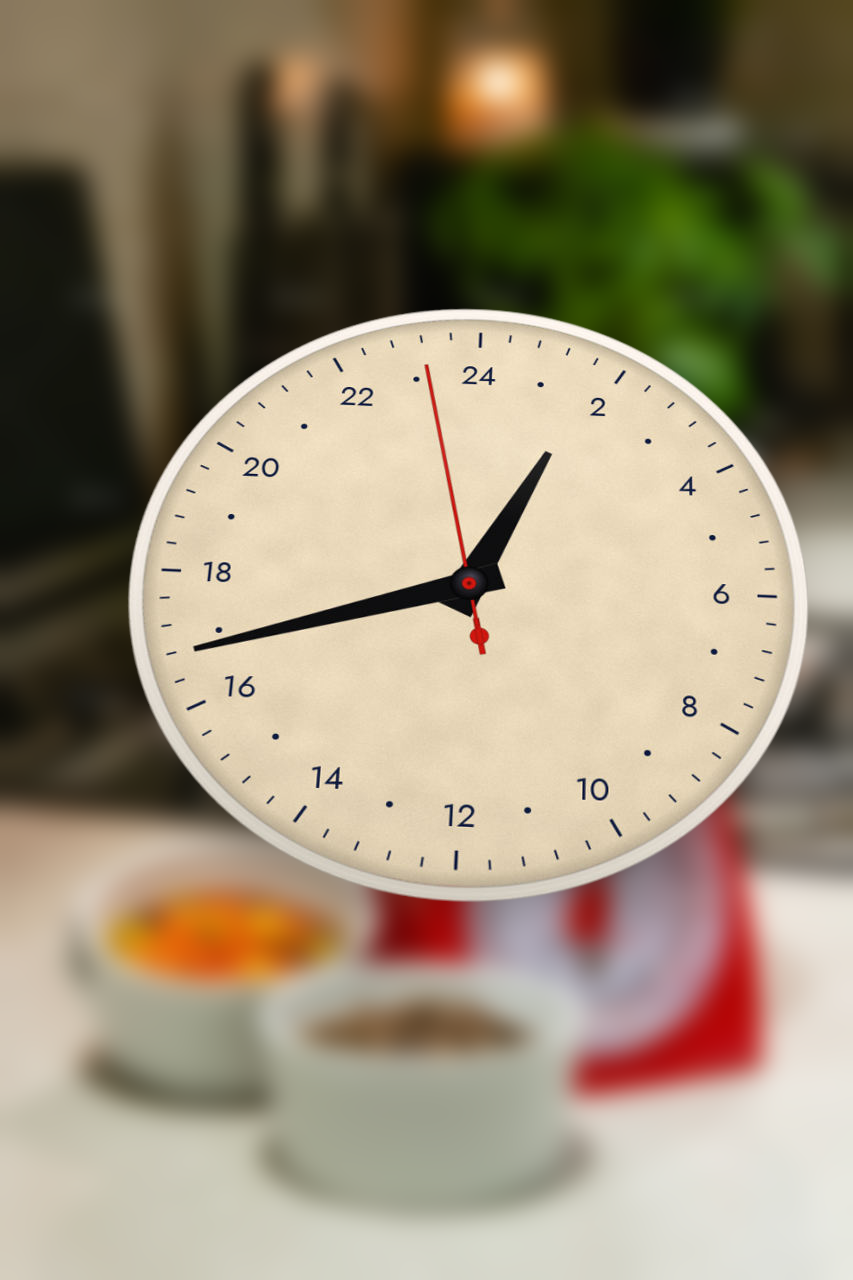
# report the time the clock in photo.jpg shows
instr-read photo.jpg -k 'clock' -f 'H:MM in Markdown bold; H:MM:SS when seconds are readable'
**1:41:58**
